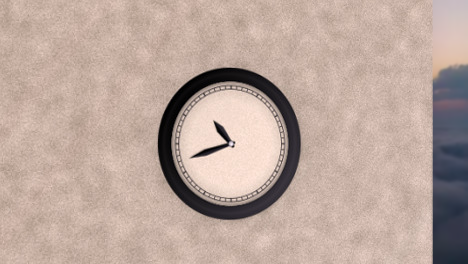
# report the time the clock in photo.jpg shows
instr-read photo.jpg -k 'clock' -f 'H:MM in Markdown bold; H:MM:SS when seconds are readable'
**10:42**
